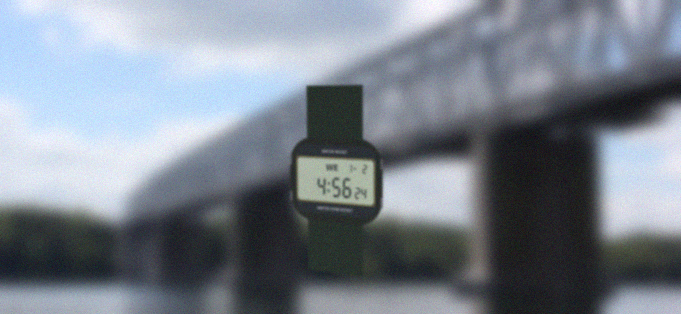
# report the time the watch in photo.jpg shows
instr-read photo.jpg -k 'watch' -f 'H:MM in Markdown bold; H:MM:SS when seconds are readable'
**4:56**
